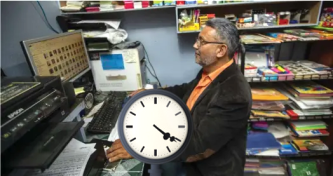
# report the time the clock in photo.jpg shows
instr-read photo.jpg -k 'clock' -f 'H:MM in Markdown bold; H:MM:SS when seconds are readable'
**4:21**
